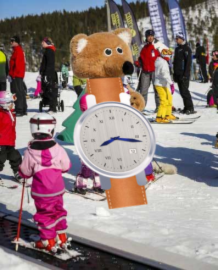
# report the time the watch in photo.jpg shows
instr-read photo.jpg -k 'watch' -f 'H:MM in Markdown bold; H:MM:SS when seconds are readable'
**8:17**
